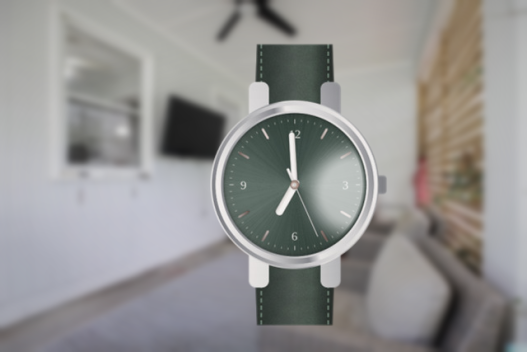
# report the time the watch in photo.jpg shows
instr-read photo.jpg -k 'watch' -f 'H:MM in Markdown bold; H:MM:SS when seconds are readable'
**6:59:26**
